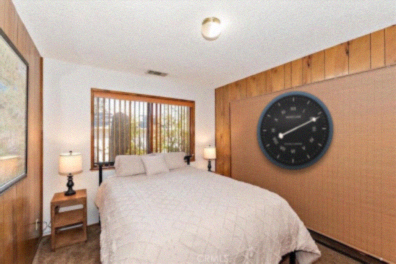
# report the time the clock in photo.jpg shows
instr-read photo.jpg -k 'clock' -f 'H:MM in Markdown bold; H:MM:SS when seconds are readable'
**8:11**
